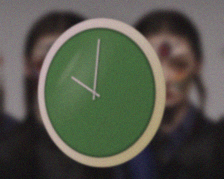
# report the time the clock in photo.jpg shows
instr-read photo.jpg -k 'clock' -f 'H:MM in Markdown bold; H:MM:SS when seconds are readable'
**10:01**
